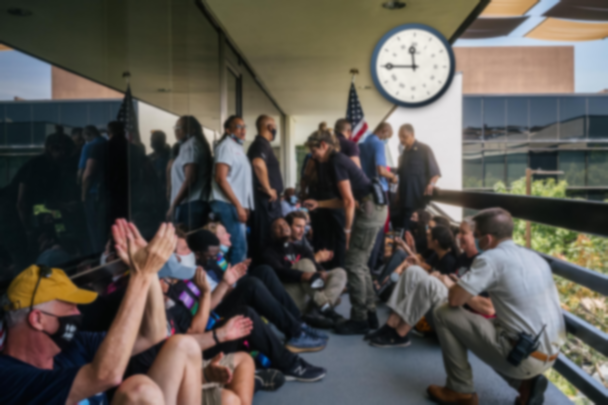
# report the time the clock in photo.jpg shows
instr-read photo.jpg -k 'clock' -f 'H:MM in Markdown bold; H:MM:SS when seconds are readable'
**11:45**
